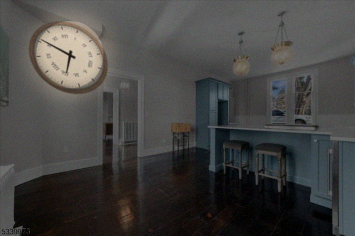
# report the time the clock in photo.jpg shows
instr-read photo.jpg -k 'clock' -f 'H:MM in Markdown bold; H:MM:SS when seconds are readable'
**6:51**
